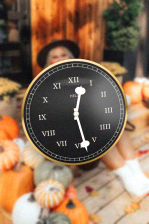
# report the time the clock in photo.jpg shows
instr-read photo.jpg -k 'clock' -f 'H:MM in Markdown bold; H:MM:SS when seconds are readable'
**12:28**
